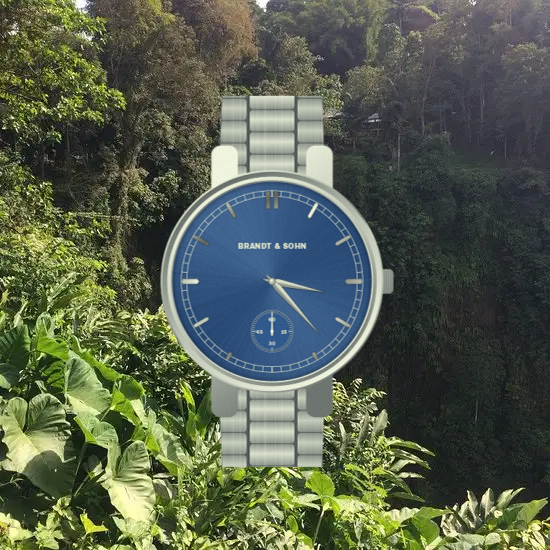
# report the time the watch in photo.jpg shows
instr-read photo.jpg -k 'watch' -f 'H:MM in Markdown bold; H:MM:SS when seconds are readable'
**3:23**
